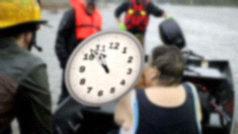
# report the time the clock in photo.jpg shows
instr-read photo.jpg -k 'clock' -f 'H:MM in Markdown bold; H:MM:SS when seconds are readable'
**10:52**
